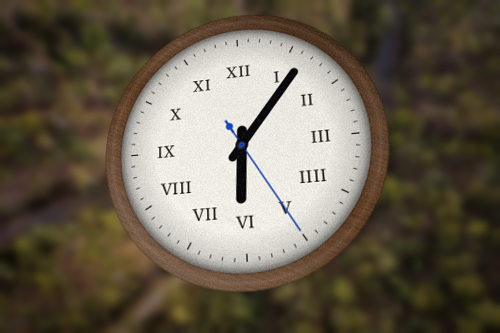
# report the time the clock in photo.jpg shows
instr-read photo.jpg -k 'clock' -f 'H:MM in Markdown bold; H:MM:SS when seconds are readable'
**6:06:25**
